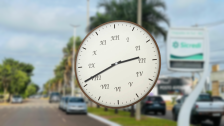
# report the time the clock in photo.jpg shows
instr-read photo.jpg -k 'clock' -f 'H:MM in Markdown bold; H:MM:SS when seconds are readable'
**2:41**
